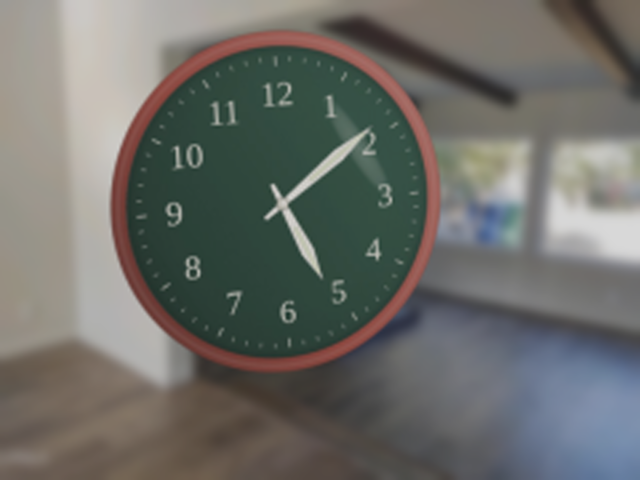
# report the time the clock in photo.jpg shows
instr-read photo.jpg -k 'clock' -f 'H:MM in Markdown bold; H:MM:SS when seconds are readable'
**5:09**
